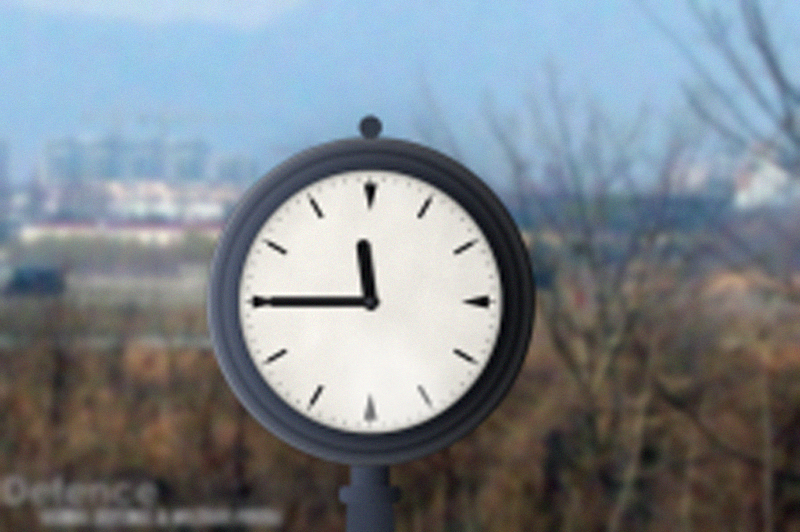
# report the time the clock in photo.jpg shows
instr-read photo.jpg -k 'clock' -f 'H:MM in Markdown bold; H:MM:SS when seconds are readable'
**11:45**
